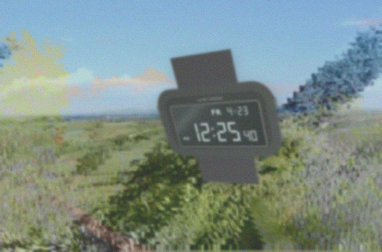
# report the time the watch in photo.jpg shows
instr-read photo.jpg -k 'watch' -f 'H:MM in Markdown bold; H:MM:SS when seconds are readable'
**12:25**
